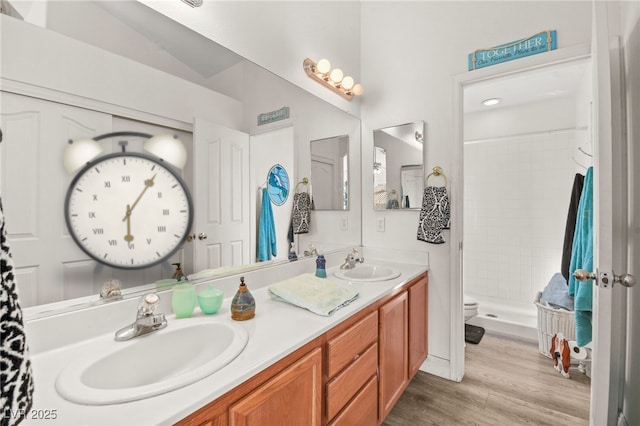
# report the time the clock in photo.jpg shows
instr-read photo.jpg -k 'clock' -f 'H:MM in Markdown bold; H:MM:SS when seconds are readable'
**6:06**
